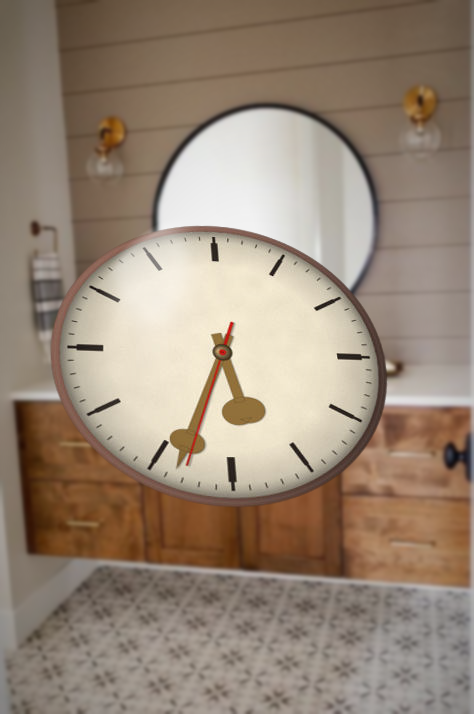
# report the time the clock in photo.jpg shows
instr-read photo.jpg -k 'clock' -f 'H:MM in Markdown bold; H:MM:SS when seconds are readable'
**5:33:33**
